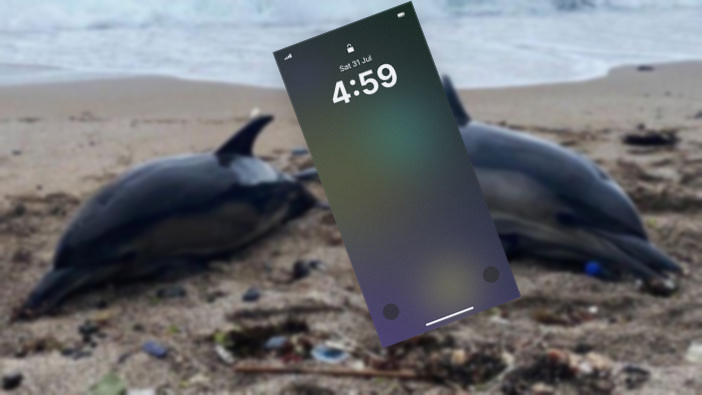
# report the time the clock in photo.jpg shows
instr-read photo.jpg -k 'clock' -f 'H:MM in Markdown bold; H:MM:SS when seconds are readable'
**4:59**
